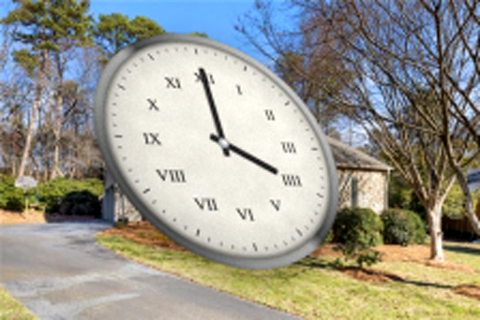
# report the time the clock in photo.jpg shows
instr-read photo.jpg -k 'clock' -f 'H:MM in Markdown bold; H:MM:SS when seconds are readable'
**4:00**
